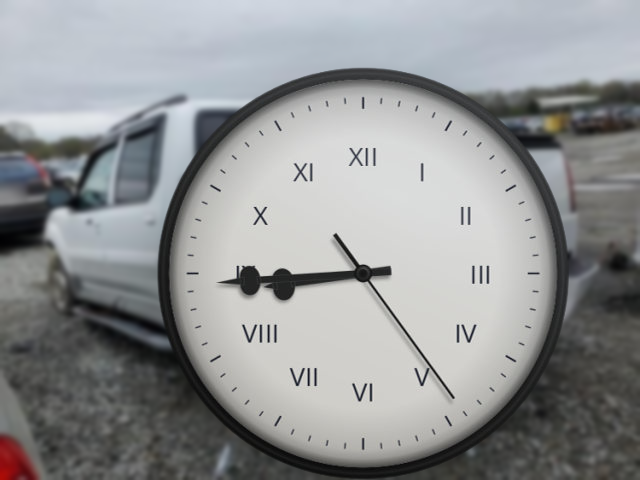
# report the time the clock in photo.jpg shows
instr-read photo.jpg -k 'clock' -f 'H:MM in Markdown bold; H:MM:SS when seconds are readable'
**8:44:24**
